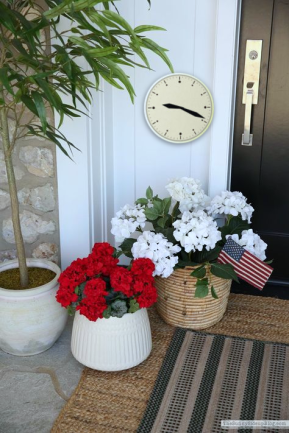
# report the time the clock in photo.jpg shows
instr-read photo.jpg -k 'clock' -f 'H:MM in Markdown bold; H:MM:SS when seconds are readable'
**9:19**
